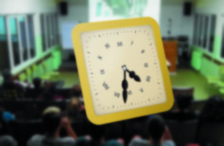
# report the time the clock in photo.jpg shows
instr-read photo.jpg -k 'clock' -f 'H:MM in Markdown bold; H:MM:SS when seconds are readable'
**4:32**
